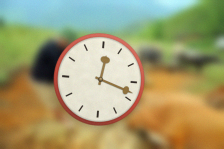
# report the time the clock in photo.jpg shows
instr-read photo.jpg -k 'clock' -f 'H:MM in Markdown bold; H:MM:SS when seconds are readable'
**12:18**
